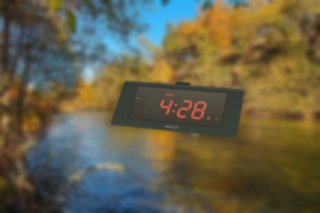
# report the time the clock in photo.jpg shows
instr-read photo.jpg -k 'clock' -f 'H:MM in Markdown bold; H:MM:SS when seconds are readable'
**4:28**
